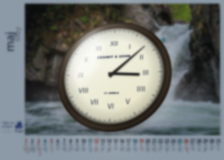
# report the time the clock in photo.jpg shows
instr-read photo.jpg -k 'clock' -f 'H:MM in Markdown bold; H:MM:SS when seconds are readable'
**3:08**
